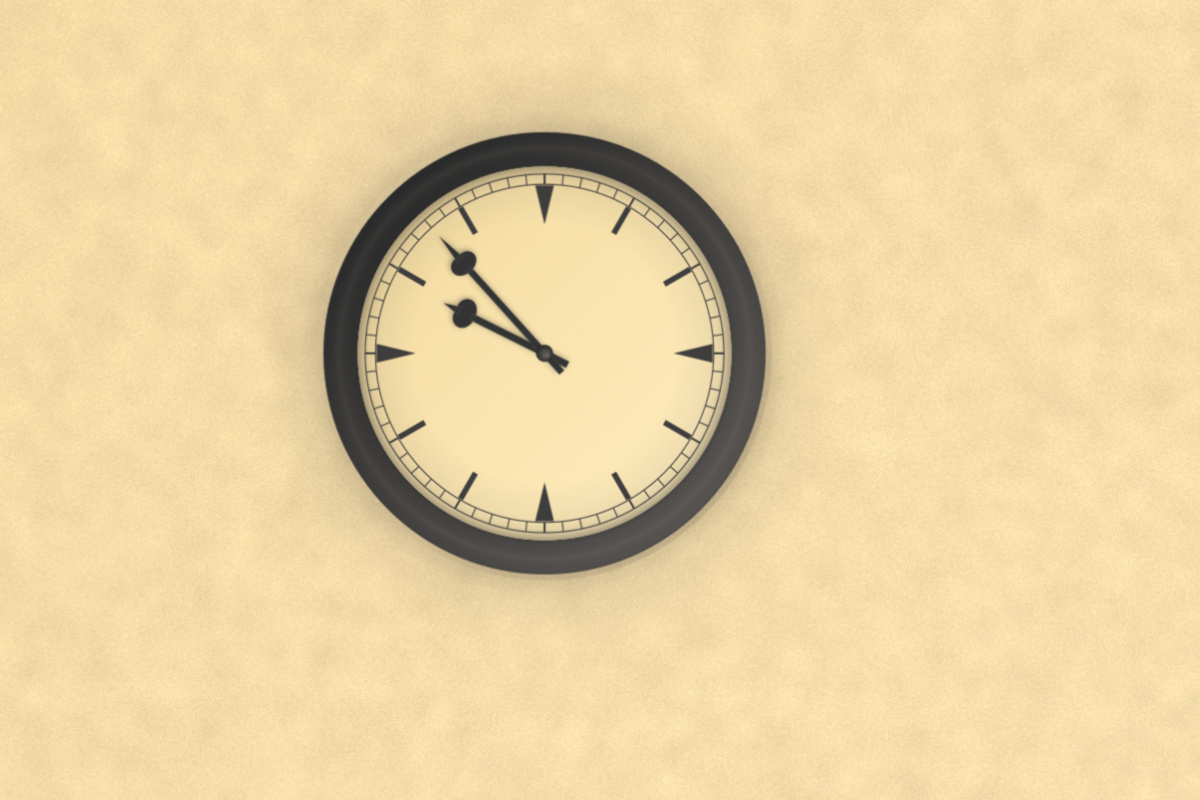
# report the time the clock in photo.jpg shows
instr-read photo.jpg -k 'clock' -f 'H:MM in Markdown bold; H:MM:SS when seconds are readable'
**9:53**
